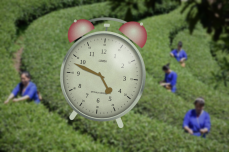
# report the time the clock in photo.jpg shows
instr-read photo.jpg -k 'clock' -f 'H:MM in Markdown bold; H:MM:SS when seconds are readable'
**4:48**
